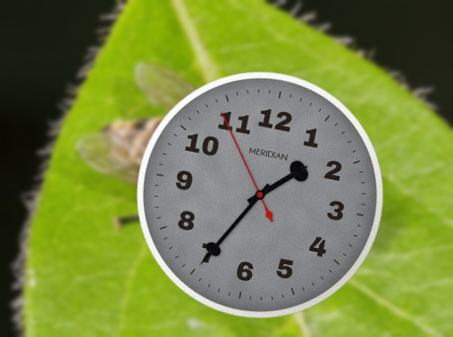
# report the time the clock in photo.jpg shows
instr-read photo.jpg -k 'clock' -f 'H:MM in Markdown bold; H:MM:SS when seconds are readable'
**1:34:54**
